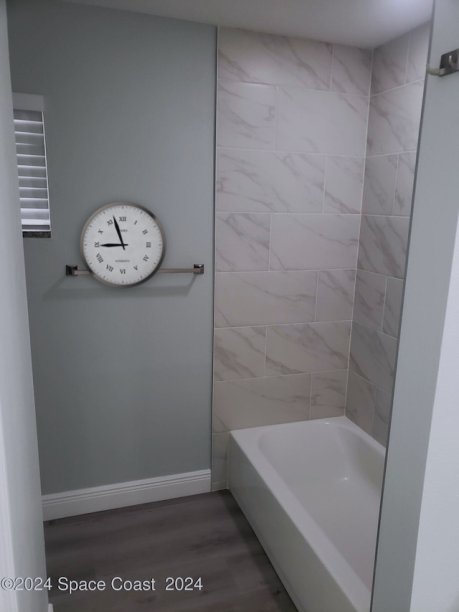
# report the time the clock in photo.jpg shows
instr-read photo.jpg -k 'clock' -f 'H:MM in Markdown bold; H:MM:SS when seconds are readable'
**8:57**
